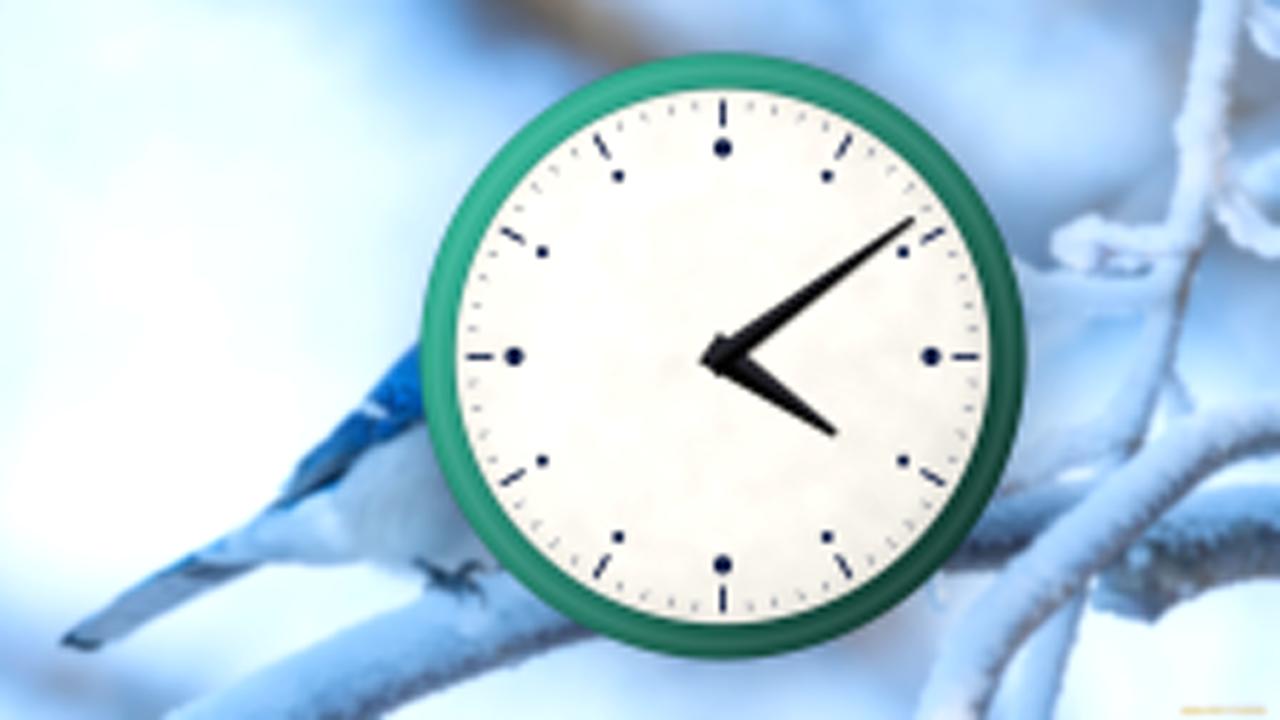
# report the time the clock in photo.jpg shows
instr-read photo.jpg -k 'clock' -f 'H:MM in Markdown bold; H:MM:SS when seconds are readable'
**4:09**
